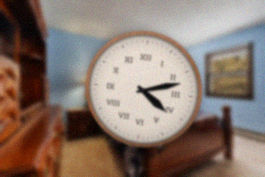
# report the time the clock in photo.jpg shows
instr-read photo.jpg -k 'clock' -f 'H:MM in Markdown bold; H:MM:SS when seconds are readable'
**4:12**
